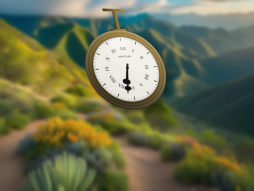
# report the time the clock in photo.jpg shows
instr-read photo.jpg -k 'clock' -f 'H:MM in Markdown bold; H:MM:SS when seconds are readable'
**6:32**
